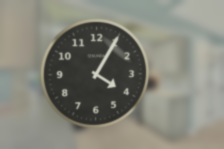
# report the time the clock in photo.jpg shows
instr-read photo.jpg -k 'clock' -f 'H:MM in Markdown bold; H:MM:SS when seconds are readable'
**4:05**
